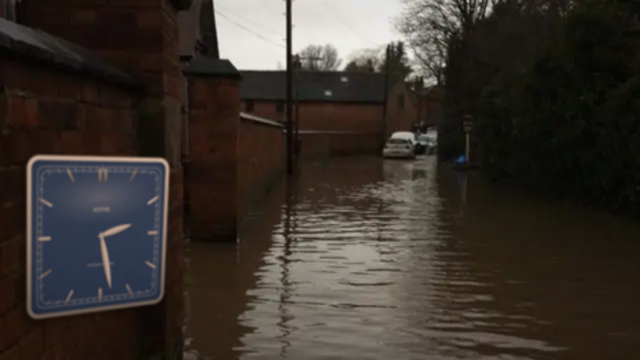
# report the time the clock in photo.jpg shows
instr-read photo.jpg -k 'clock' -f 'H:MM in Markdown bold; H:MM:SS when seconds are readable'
**2:28**
